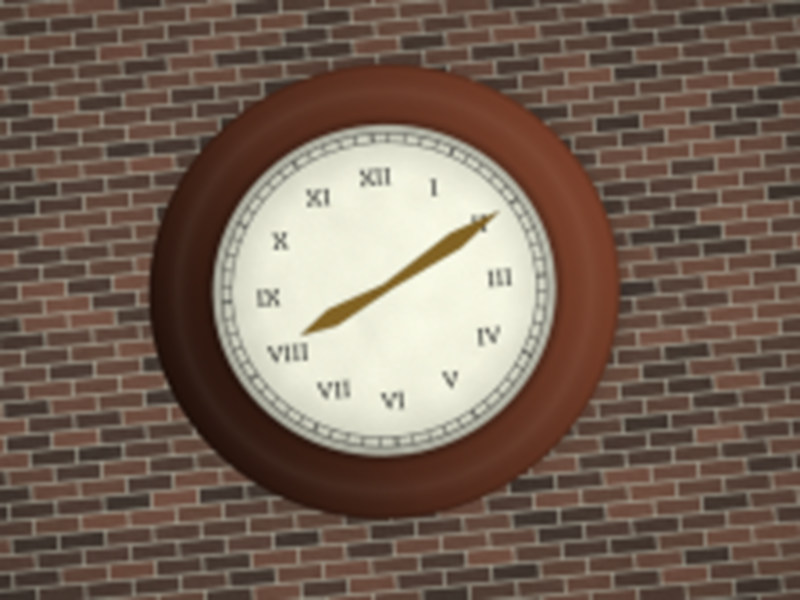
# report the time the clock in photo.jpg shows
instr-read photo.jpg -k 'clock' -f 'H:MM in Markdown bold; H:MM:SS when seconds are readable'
**8:10**
